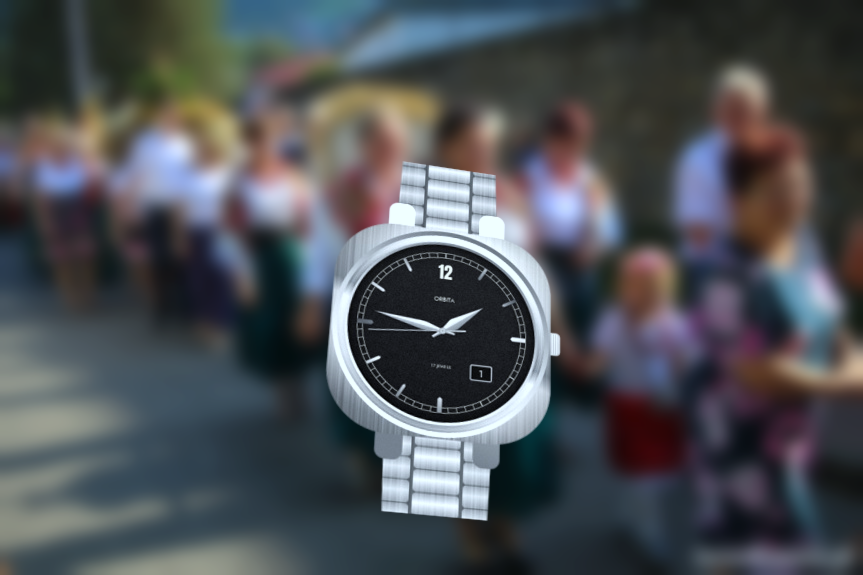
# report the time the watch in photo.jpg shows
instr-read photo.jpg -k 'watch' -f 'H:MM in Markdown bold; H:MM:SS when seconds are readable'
**1:46:44**
